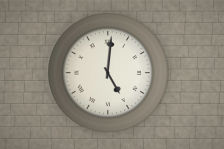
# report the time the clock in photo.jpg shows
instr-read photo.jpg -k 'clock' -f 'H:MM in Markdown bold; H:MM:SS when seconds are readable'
**5:01**
